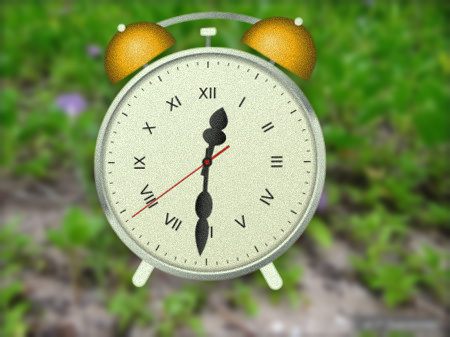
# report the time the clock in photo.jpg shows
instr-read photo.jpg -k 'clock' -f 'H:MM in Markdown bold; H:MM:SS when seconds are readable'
**12:30:39**
